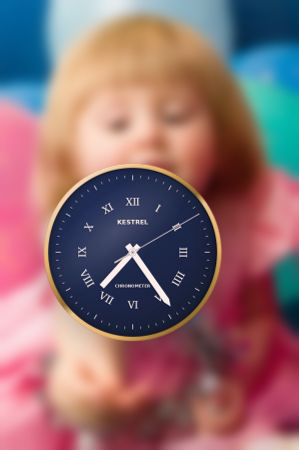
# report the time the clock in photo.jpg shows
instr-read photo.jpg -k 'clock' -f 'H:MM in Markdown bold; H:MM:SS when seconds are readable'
**7:24:10**
